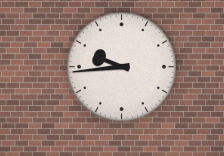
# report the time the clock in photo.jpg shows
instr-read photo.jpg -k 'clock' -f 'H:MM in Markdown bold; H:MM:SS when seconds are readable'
**9:44**
